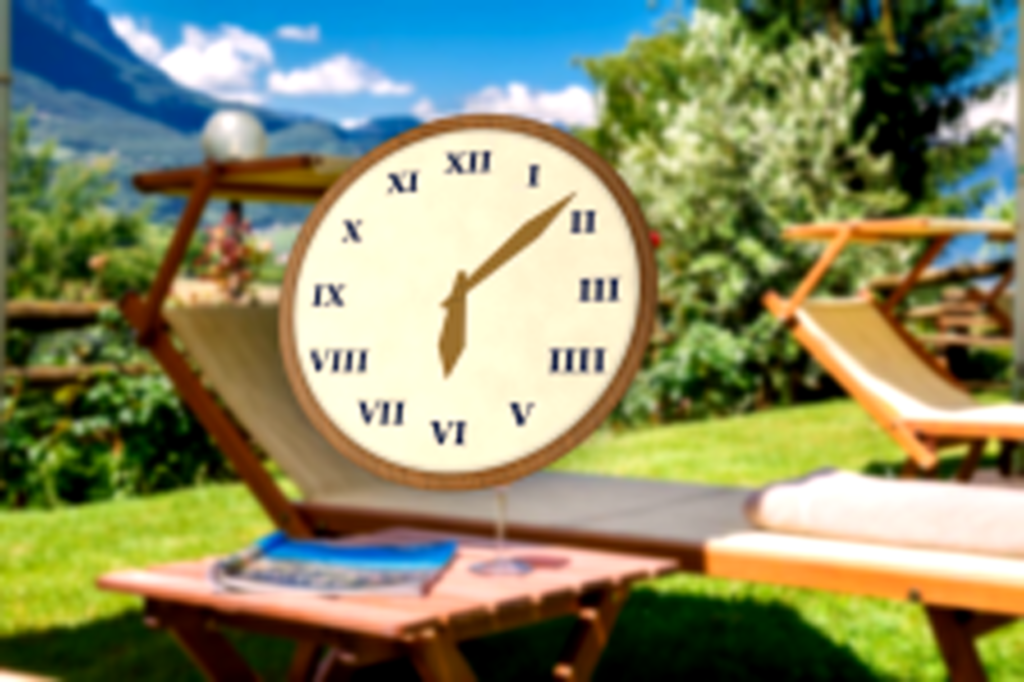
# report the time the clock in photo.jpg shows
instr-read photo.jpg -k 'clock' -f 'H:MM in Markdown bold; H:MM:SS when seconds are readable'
**6:08**
